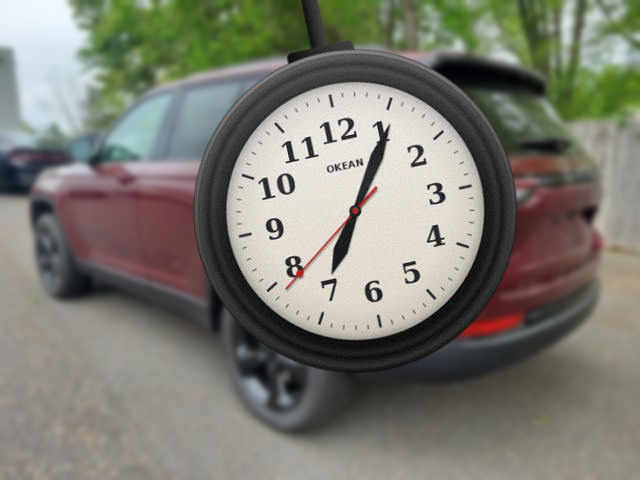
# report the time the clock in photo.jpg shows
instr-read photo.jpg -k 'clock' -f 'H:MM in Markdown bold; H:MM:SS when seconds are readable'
**7:05:39**
